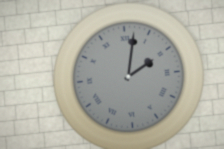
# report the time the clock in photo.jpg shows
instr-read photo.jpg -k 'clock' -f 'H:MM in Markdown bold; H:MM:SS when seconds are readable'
**2:02**
